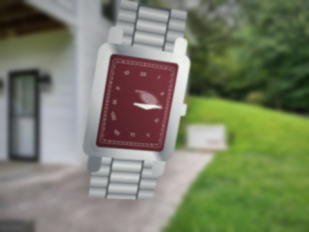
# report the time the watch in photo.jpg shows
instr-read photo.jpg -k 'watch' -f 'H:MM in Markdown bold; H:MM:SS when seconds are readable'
**3:15**
